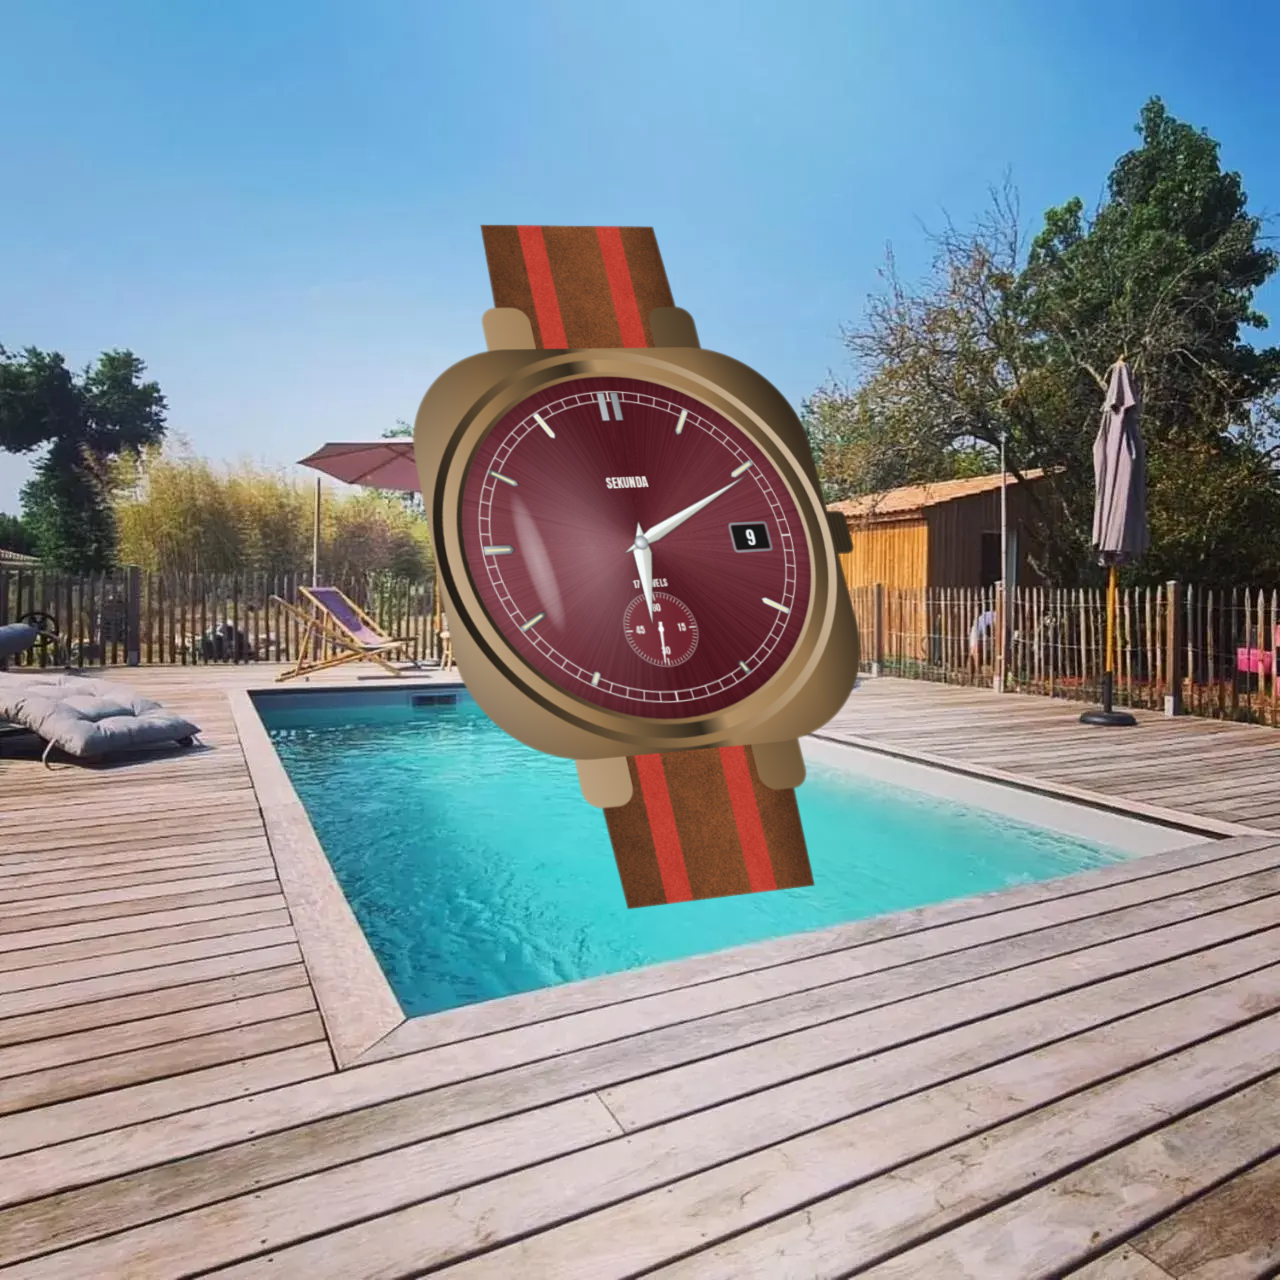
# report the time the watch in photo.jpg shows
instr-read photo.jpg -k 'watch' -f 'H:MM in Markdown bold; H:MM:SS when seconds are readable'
**6:10:31**
